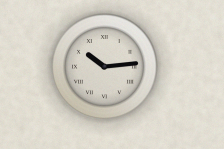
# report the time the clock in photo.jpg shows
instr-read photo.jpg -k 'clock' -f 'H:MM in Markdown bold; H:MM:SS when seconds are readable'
**10:14**
